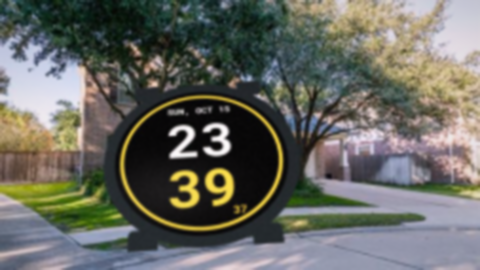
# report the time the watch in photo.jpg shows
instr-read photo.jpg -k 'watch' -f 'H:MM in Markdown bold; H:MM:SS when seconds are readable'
**23:39**
